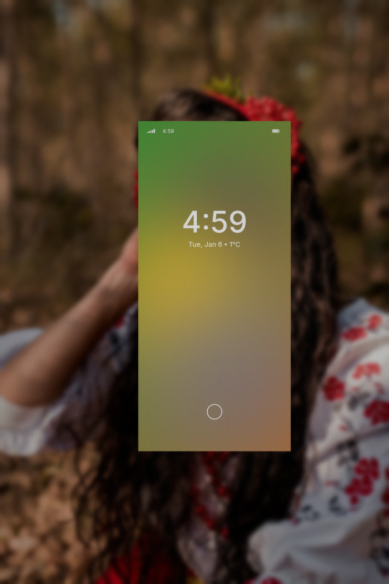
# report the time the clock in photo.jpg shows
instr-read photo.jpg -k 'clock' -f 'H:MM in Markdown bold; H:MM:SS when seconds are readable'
**4:59**
